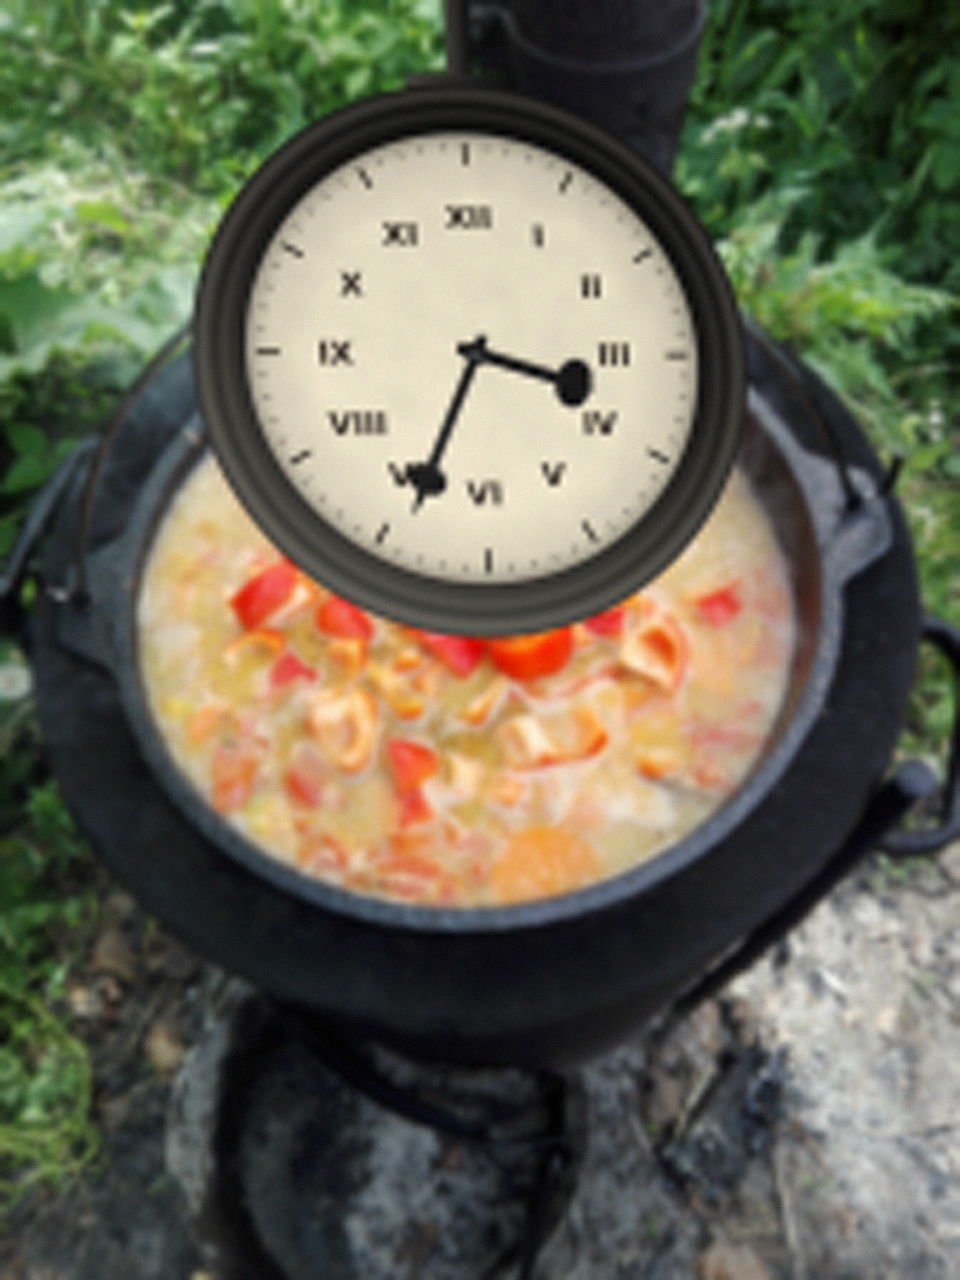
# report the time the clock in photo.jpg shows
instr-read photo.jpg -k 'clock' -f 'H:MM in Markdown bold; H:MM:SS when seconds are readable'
**3:34**
